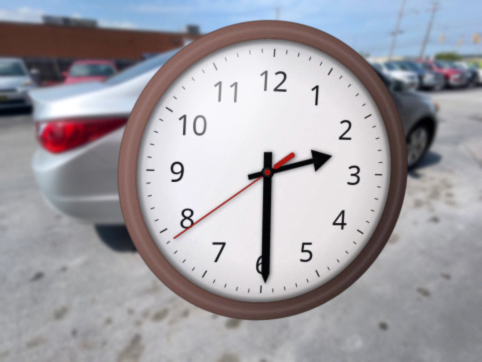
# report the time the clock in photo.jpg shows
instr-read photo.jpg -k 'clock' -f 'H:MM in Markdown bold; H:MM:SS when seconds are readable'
**2:29:39**
